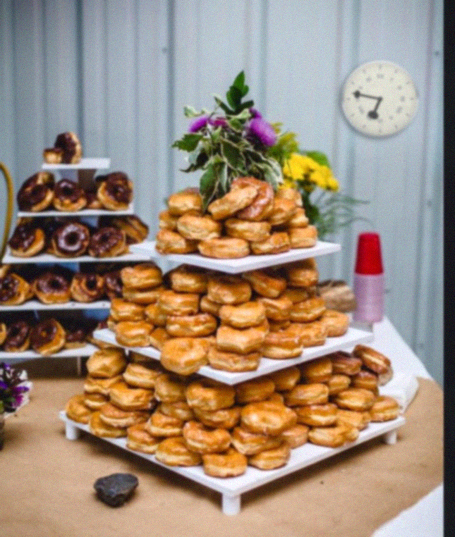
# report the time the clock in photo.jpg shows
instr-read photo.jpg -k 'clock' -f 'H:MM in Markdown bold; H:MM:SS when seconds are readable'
**6:47**
